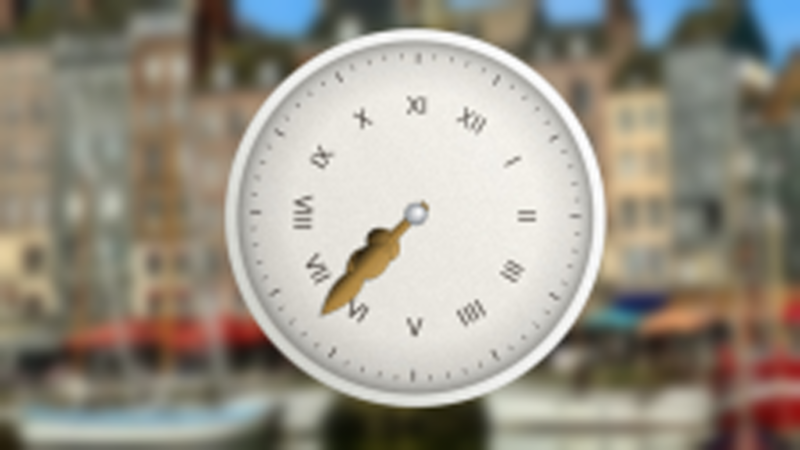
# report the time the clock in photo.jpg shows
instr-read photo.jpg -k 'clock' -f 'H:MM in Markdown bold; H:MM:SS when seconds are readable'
**6:32**
